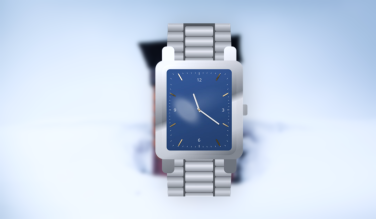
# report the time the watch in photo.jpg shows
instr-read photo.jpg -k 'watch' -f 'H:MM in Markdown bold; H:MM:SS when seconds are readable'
**11:21**
